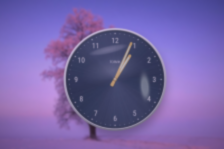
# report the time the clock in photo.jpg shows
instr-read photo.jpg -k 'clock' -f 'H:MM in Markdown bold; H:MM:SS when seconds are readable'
**1:04**
